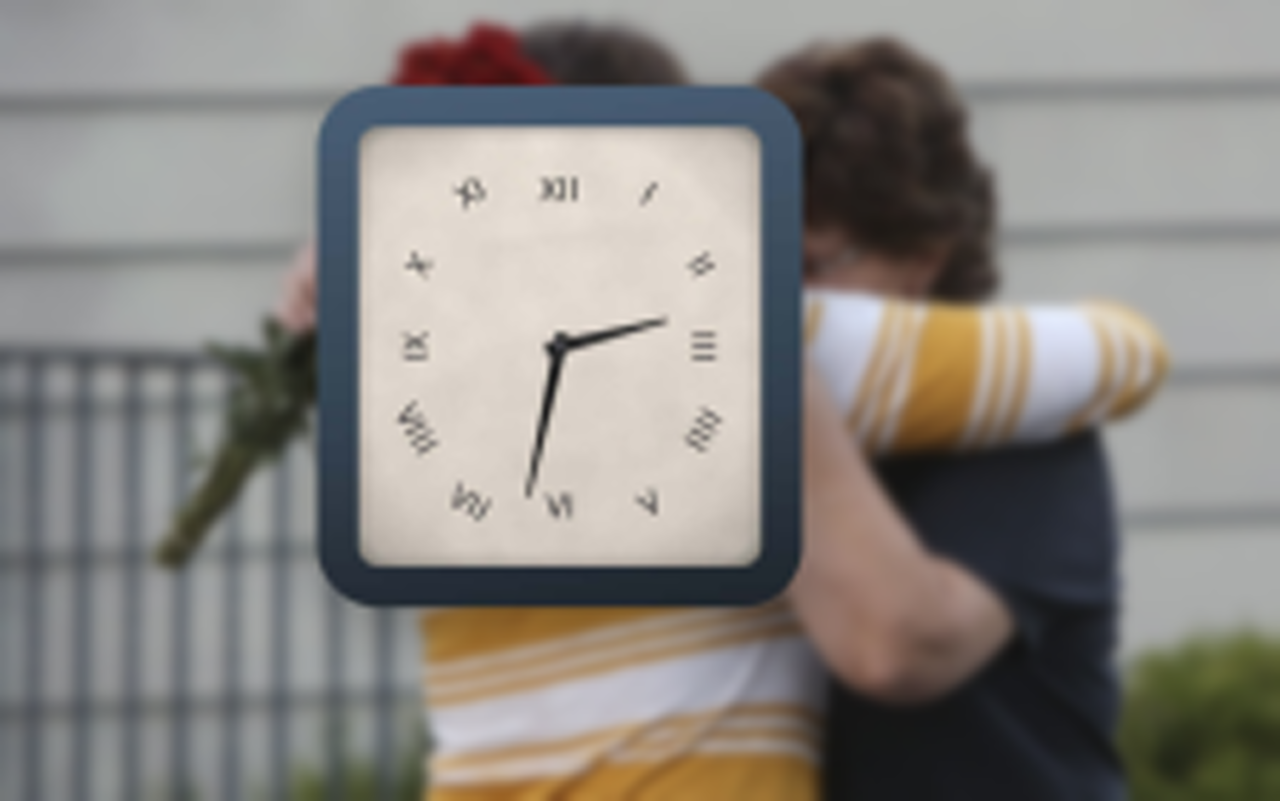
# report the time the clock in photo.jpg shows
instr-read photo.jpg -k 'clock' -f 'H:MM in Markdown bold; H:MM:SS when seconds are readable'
**2:32**
